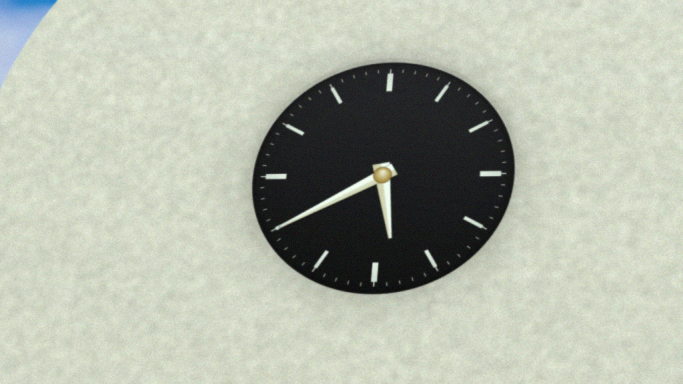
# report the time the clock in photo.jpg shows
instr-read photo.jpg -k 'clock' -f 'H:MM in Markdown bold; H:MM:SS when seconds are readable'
**5:40**
